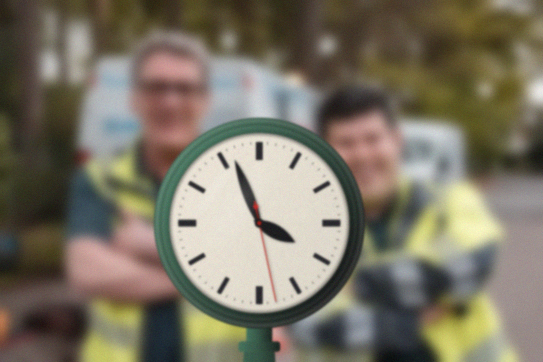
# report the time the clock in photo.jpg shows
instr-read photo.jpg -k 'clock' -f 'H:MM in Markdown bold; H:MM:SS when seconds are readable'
**3:56:28**
